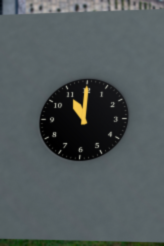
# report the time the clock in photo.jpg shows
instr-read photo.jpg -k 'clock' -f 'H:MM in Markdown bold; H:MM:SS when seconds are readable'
**11:00**
